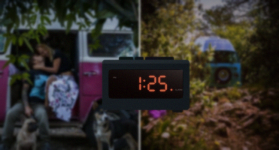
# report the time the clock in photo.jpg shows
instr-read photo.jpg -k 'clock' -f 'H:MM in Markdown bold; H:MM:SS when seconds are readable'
**1:25**
